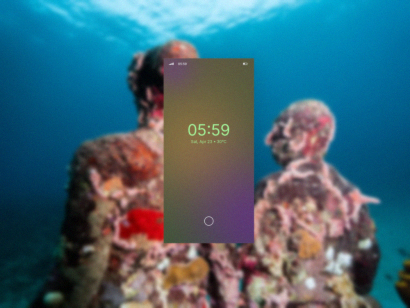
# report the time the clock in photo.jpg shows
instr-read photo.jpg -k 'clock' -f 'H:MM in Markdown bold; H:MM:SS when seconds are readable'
**5:59**
